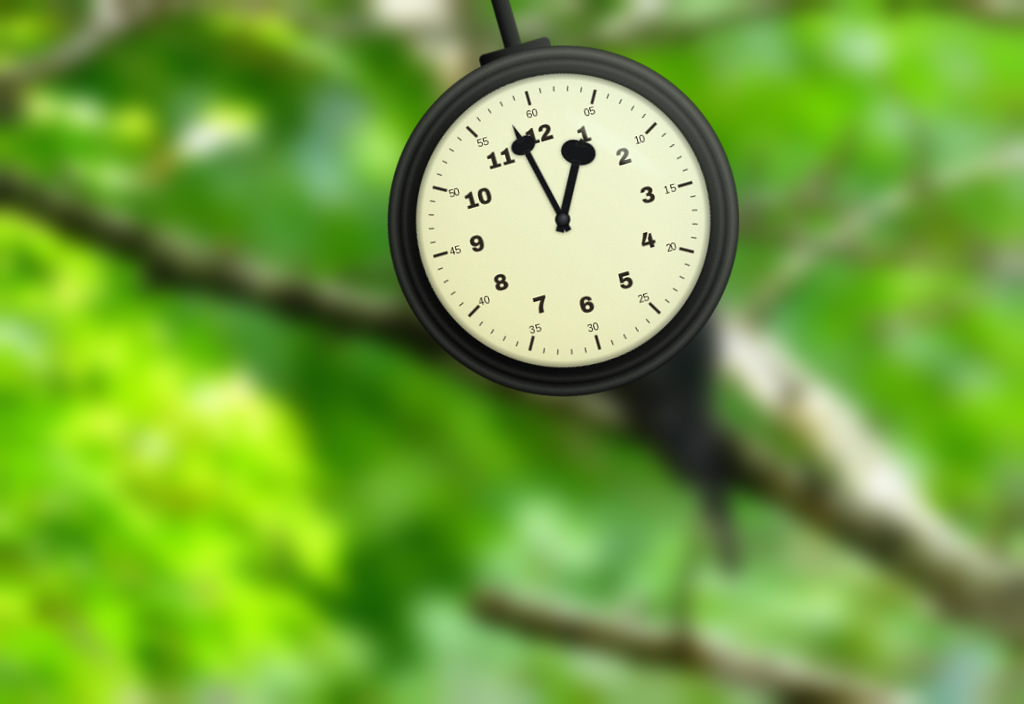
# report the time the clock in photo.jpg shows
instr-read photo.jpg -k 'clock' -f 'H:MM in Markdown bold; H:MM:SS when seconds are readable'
**12:58**
